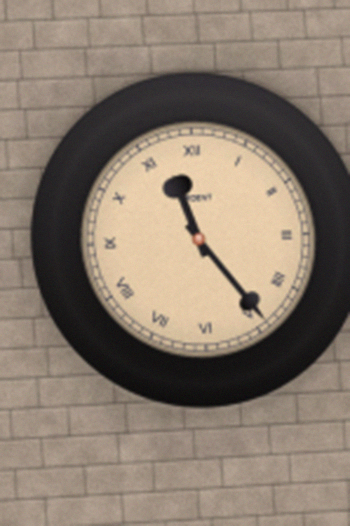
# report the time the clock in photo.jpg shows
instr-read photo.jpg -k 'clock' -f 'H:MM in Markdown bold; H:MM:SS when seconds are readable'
**11:24**
